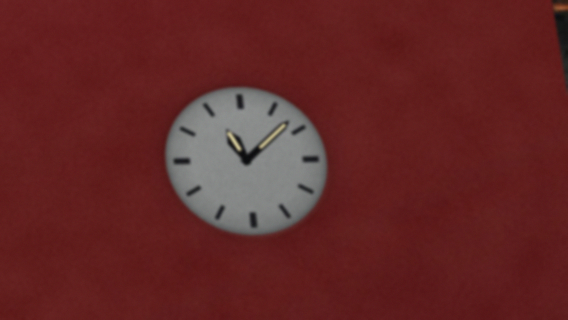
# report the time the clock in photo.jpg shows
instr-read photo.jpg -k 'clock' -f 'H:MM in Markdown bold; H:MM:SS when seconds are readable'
**11:08**
